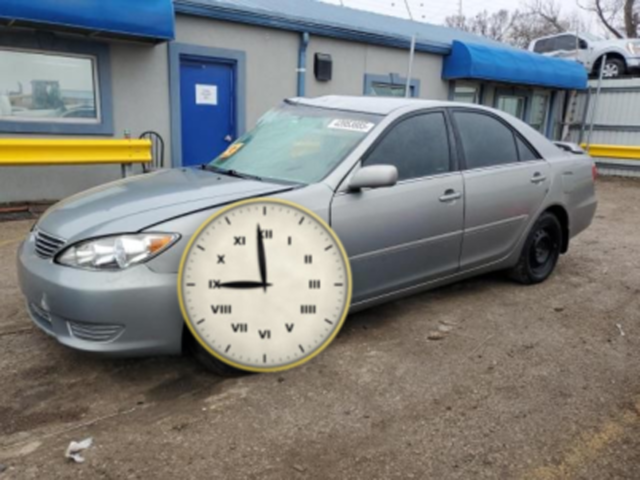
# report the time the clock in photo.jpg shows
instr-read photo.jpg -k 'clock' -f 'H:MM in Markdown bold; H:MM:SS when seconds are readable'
**8:59**
